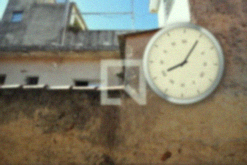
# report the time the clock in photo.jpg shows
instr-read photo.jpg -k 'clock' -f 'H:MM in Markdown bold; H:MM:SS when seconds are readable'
**8:05**
